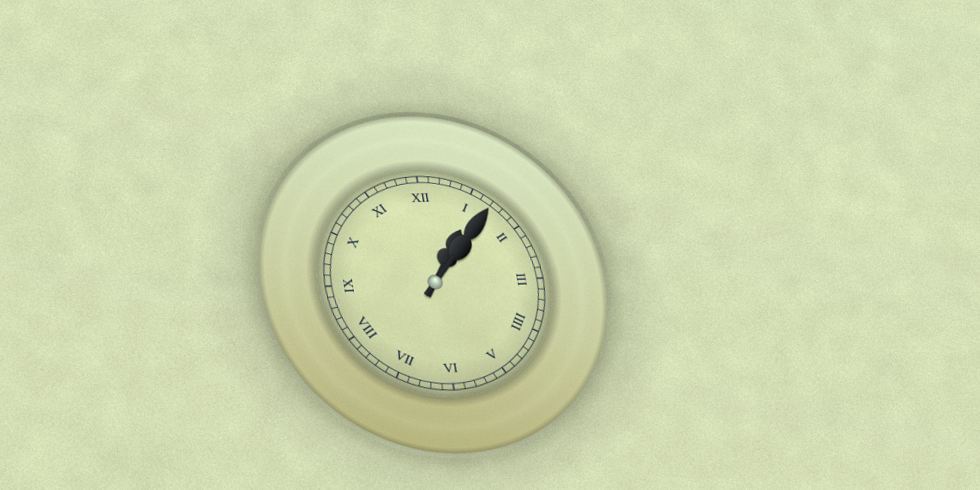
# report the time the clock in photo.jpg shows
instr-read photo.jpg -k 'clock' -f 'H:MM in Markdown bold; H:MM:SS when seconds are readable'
**1:07**
